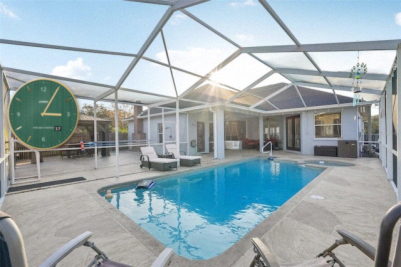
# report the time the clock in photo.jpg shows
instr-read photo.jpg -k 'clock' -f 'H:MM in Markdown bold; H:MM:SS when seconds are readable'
**3:05**
